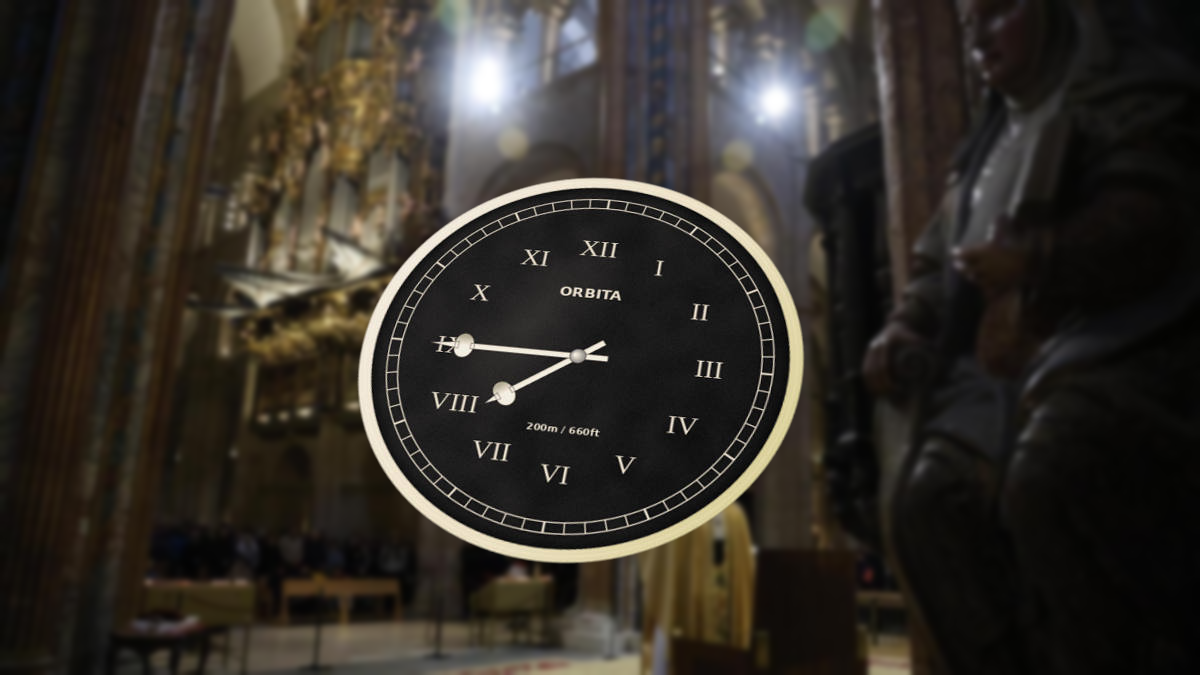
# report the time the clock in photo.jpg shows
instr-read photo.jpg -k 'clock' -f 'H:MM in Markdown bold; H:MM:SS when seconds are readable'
**7:45**
